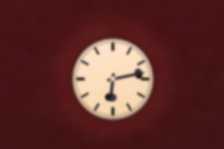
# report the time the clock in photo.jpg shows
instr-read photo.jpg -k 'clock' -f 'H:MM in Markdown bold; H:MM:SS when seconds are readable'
**6:13**
